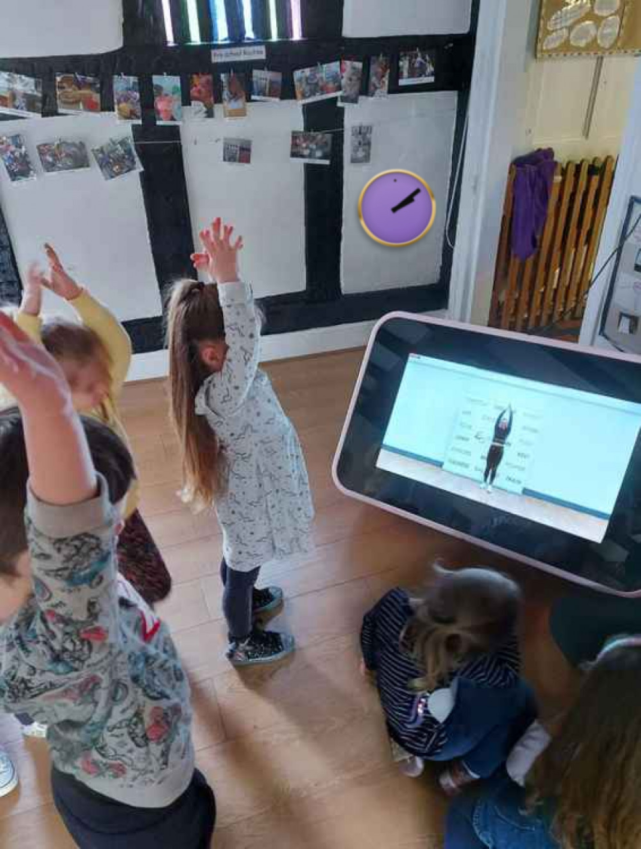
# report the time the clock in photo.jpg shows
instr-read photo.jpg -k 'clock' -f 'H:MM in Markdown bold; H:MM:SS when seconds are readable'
**2:09**
